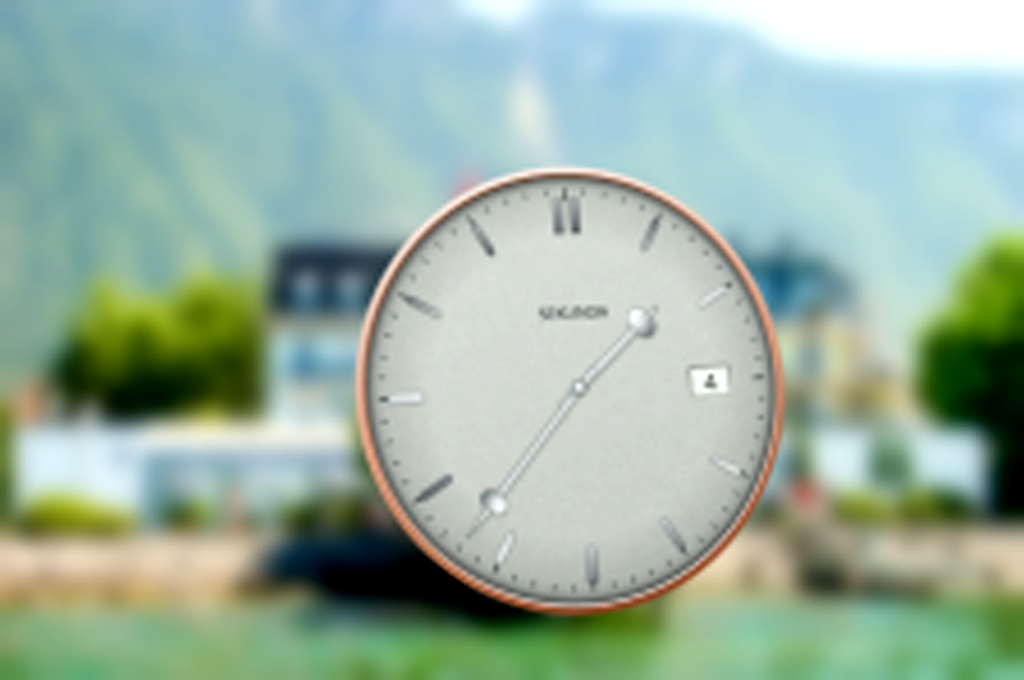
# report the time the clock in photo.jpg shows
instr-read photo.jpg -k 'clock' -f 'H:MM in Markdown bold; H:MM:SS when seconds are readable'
**1:37**
